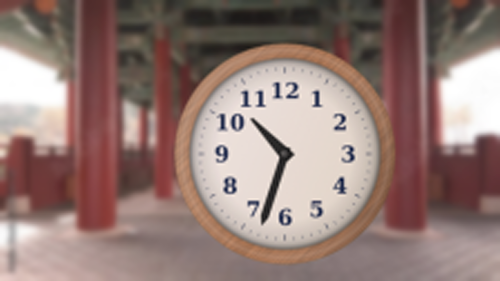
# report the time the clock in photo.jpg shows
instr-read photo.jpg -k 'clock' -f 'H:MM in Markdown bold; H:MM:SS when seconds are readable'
**10:33**
